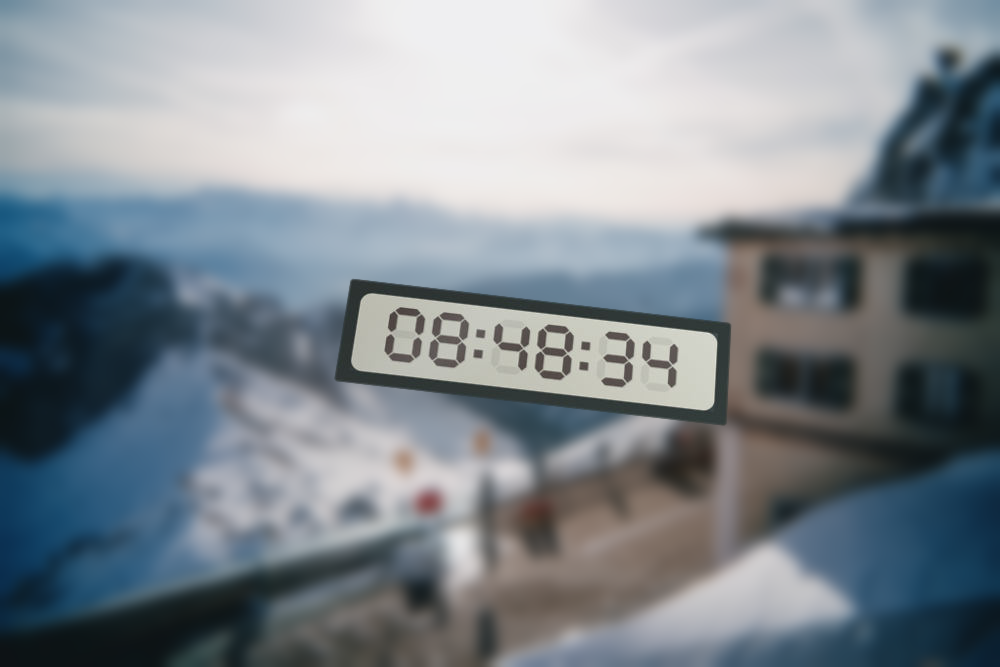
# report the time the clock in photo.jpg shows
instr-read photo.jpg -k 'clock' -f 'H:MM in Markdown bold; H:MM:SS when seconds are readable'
**8:48:34**
